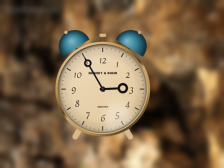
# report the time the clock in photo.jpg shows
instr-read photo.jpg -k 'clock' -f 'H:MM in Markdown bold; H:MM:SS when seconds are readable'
**2:55**
